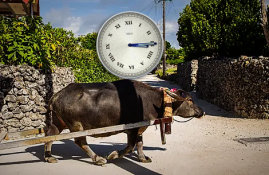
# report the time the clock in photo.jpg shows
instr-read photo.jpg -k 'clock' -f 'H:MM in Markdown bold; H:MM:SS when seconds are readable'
**3:15**
